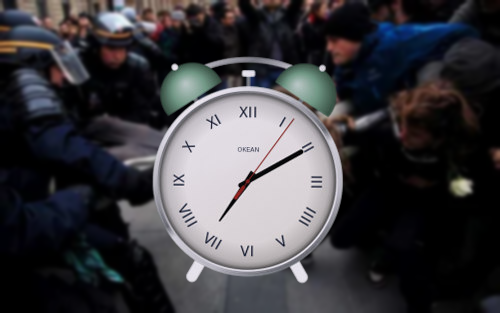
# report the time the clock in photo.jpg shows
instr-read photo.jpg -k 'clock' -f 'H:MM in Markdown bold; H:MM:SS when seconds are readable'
**7:10:06**
